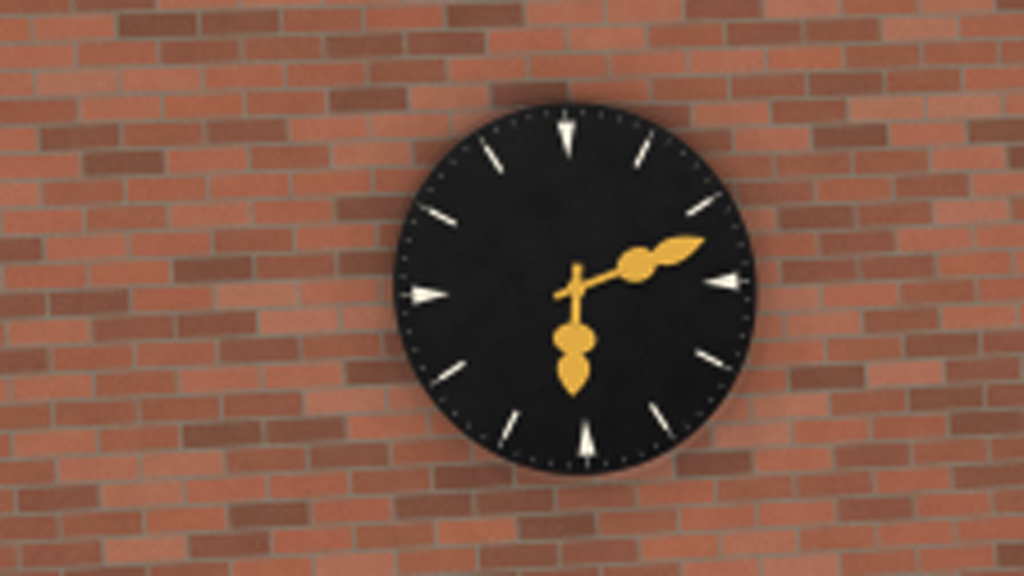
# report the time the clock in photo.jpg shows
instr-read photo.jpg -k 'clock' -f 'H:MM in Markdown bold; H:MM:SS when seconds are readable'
**6:12**
